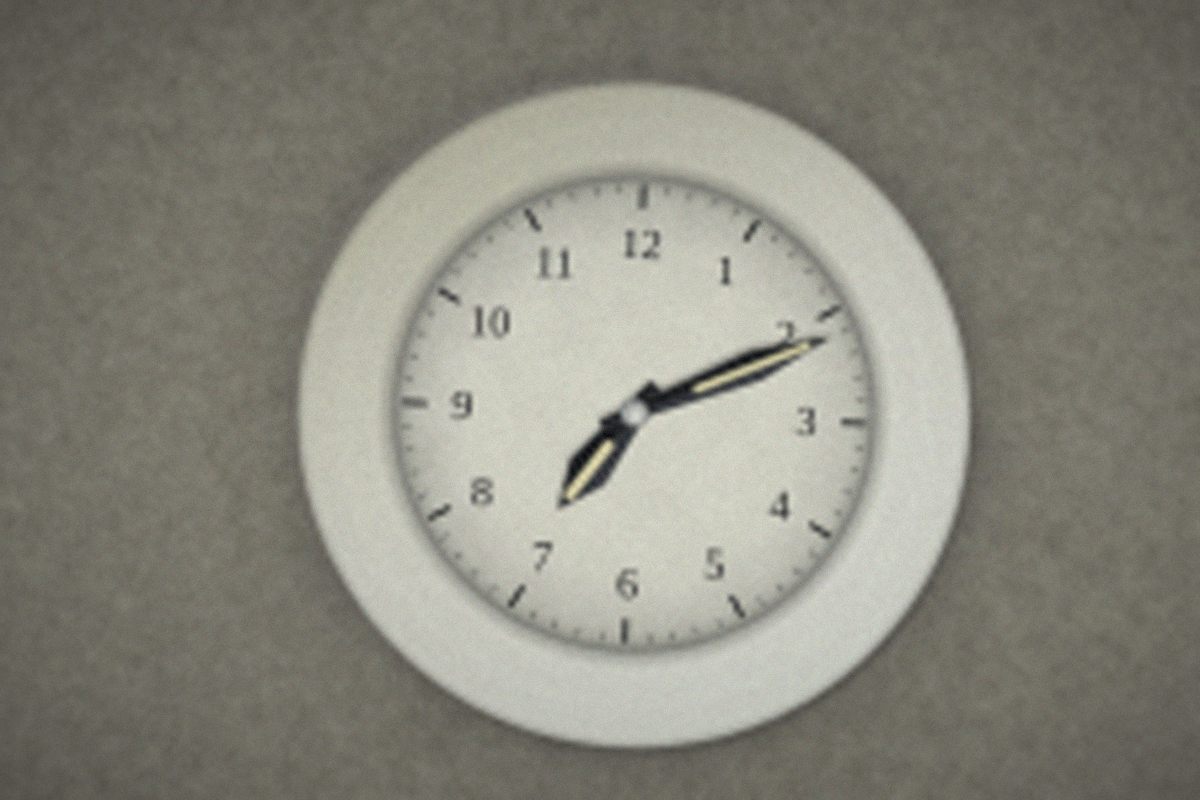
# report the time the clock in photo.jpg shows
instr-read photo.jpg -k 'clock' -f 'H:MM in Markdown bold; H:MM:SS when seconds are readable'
**7:11**
